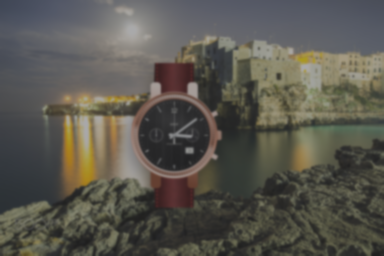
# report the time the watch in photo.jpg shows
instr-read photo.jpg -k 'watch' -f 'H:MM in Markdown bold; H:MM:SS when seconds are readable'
**3:09**
